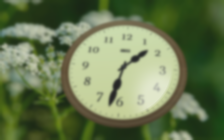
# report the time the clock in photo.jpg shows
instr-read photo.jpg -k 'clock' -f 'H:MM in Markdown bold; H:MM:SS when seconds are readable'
**1:32**
